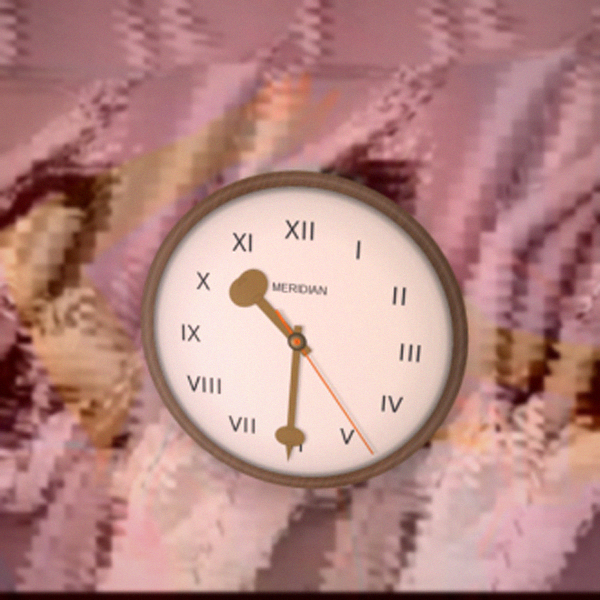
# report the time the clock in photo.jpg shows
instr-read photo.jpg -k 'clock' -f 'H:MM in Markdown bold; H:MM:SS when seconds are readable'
**10:30:24**
